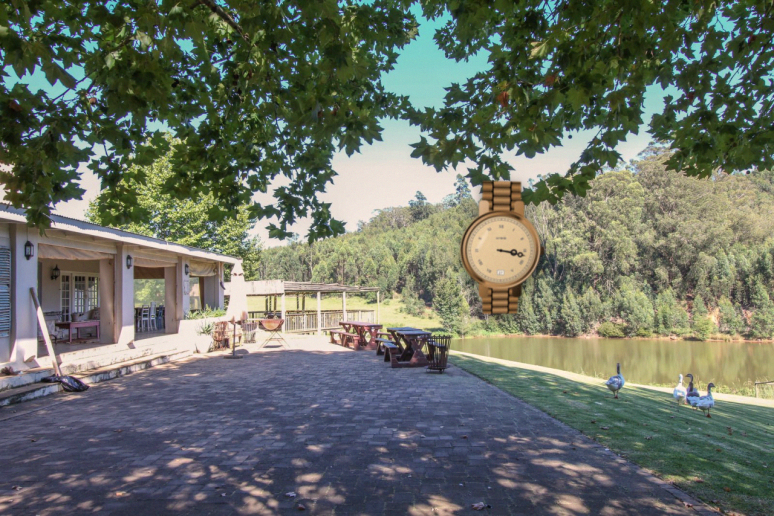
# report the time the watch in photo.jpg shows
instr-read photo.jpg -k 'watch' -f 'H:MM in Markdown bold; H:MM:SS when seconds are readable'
**3:17**
